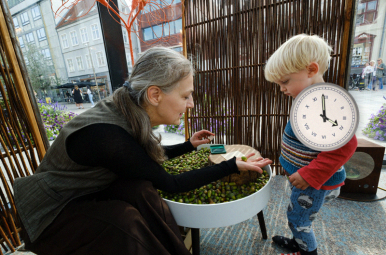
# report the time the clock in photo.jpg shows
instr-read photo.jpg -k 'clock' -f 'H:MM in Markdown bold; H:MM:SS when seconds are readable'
**3:59**
